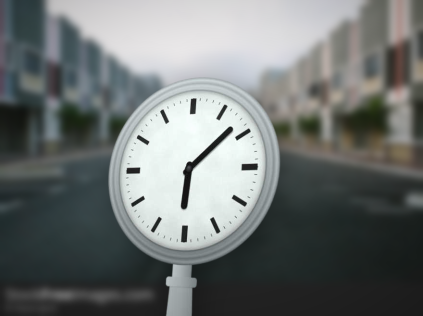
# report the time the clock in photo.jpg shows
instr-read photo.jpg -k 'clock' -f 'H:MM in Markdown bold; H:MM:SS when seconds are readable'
**6:08**
